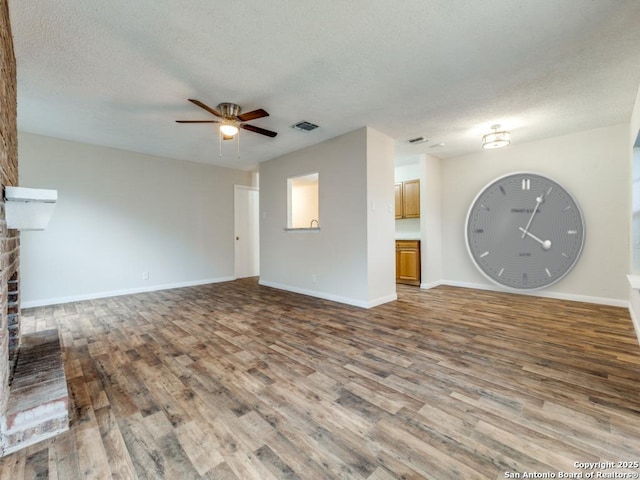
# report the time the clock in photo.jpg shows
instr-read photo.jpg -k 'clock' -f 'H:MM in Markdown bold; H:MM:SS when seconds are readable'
**4:04**
